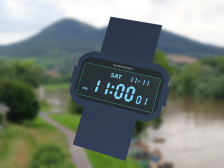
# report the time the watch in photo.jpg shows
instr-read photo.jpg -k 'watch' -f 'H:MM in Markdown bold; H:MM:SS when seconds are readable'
**11:00:01**
